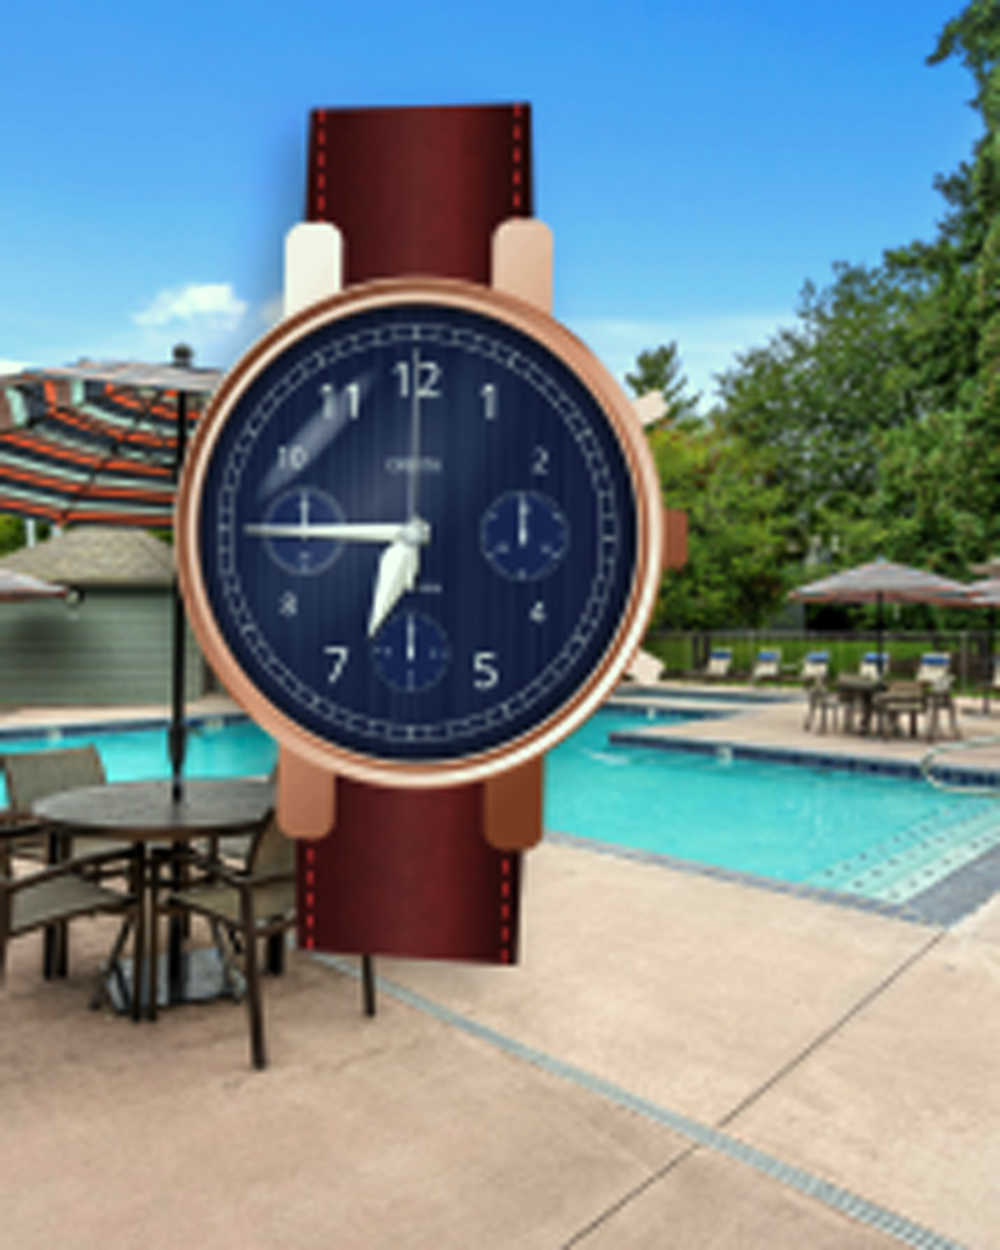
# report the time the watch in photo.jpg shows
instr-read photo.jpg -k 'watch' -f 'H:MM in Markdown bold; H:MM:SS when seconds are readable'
**6:45**
